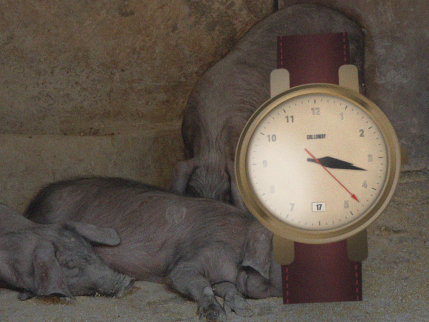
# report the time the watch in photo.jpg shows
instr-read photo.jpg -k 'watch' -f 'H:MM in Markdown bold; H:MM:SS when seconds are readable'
**3:17:23**
